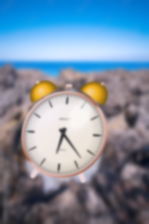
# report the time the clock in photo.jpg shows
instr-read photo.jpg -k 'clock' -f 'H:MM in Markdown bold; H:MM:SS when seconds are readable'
**6:23**
